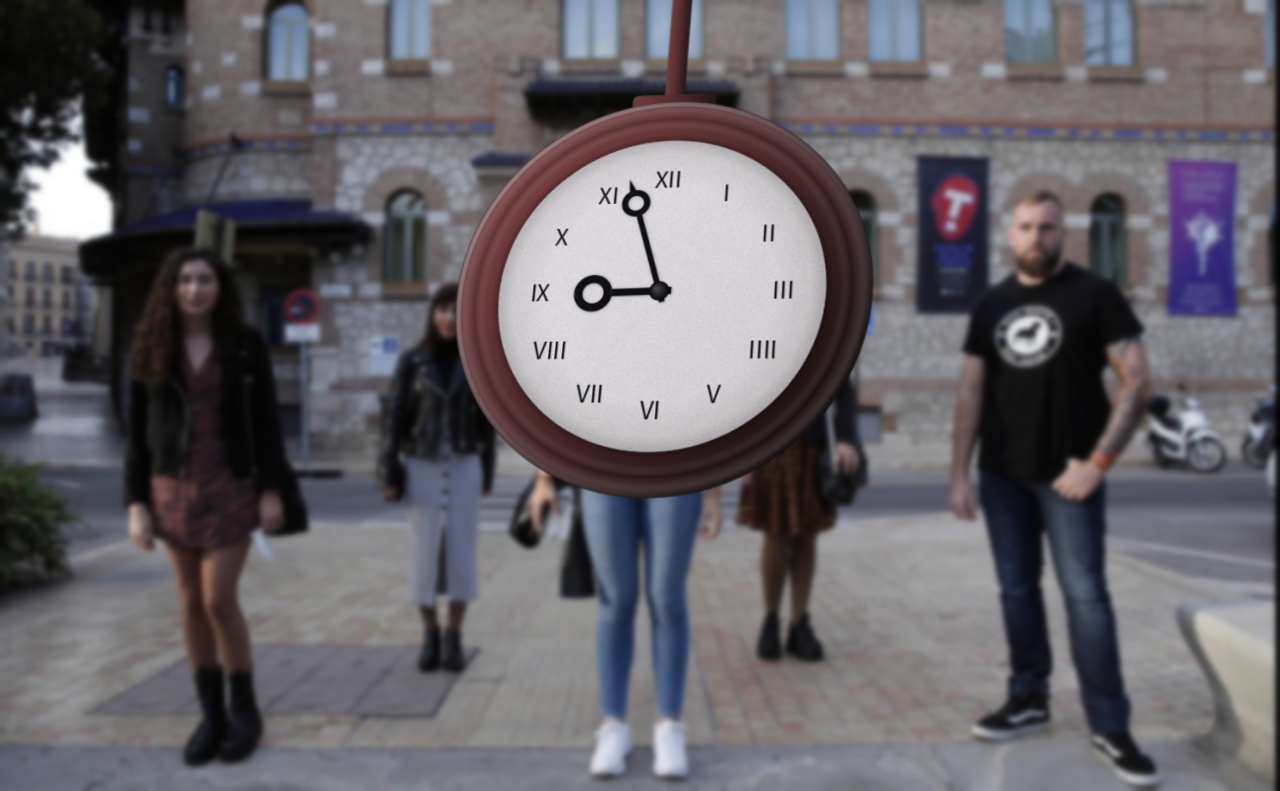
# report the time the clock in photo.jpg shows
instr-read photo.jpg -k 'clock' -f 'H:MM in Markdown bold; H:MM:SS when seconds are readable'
**8:57**
